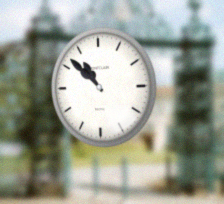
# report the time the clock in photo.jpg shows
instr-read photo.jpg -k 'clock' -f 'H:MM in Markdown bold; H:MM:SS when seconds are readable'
**10:52**
